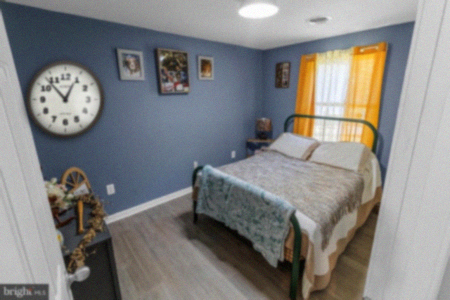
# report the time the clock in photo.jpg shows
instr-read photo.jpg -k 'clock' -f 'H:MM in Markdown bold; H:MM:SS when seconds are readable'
**12:53**
